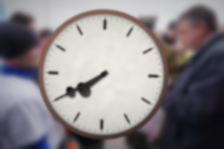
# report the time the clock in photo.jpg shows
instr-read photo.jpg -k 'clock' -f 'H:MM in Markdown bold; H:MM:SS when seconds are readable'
**7:40**
